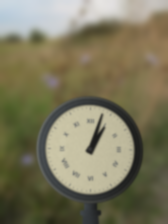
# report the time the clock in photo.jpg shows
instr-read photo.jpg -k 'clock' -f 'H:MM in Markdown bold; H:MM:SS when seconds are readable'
**1:03**
